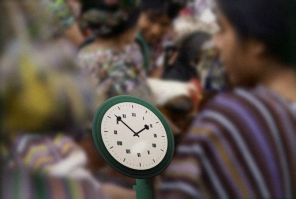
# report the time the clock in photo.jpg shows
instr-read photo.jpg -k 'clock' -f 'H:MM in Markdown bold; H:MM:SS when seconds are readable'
**1:52**
